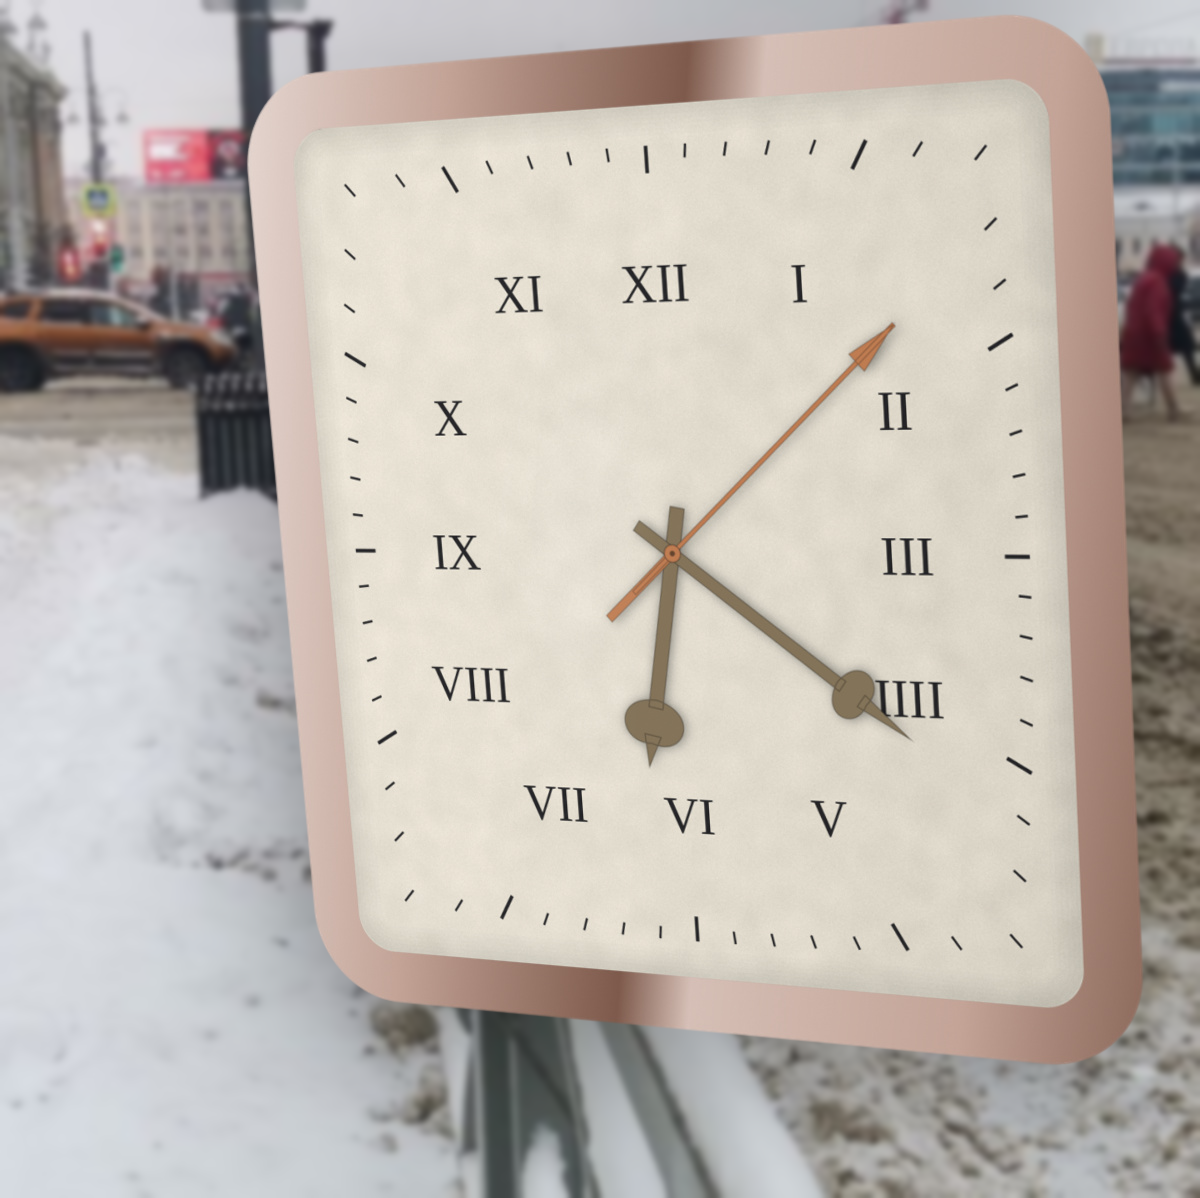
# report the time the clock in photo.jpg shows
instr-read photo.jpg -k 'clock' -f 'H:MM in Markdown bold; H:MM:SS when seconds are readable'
**6:21:08**
